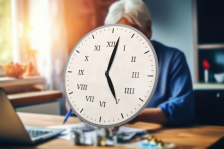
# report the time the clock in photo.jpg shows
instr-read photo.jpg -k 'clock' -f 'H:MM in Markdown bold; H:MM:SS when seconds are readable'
**5:02**
